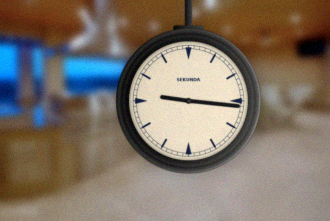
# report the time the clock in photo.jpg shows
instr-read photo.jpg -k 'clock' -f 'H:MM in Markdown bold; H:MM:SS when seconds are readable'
**9:16**
